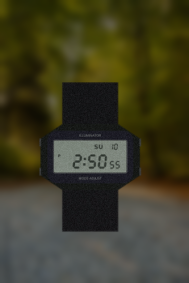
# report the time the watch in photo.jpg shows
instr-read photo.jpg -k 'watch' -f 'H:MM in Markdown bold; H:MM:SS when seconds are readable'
**2:50:55**
